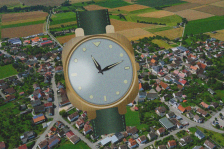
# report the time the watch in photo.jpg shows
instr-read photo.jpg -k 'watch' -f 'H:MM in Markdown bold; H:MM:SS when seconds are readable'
**11:12**
